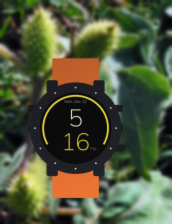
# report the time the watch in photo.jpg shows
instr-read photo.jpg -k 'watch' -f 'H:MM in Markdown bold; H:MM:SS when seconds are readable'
**5:16**
